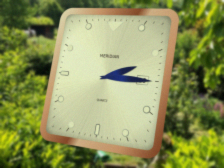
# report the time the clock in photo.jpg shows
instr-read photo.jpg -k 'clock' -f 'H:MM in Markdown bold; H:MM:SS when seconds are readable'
**2:15**
